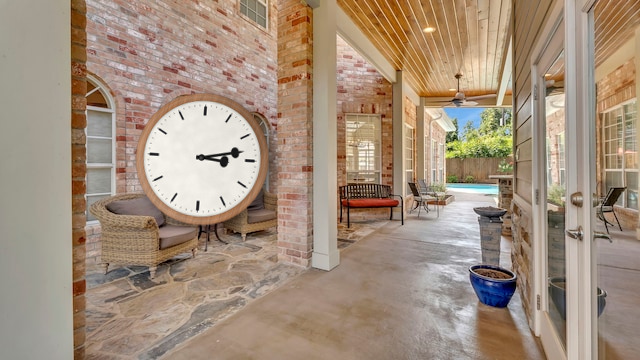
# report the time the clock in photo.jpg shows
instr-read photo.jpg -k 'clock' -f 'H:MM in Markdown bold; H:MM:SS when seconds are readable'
**3:13**
